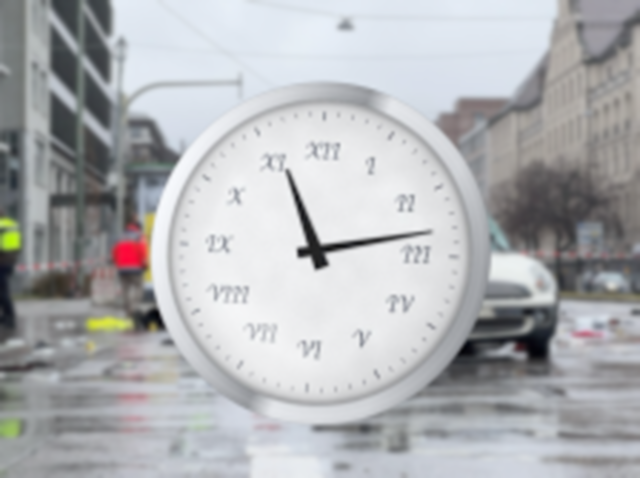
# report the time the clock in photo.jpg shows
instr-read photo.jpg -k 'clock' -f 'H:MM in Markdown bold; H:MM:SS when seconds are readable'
**11:13**
